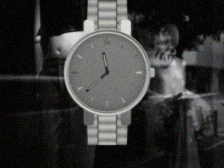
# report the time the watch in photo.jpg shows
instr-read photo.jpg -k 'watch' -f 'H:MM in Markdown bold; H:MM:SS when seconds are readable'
**11:38**
